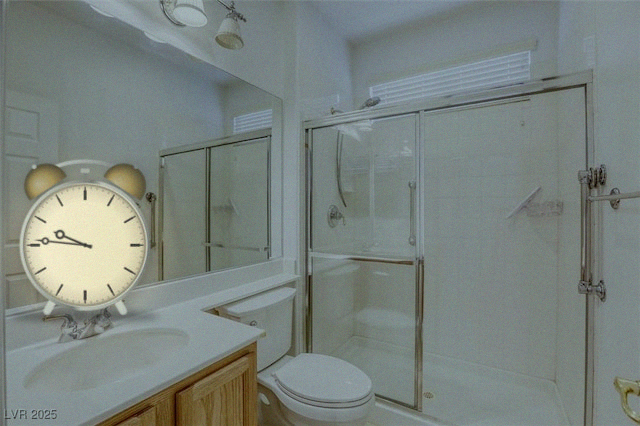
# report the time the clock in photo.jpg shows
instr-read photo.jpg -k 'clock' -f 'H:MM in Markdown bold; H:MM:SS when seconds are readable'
**9:46**
